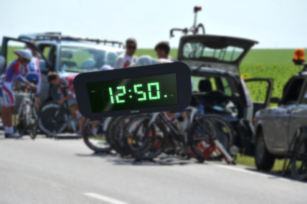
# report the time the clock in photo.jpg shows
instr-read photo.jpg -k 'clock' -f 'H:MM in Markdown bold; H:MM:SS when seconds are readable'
**12:50**
